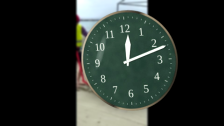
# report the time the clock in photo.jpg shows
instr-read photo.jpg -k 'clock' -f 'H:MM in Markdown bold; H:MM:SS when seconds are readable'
**12:12**
